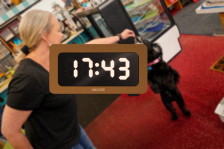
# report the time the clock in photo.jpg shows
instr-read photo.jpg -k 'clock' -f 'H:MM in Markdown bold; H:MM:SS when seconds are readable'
**17:43**
